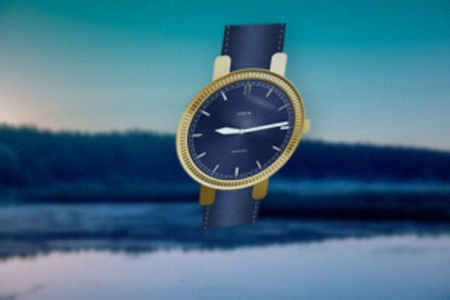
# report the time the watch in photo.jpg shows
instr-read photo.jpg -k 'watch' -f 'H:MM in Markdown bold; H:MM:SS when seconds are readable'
**9:14**
